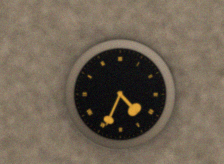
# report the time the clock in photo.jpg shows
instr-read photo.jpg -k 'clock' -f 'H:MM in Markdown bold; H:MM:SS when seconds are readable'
**4:34**
